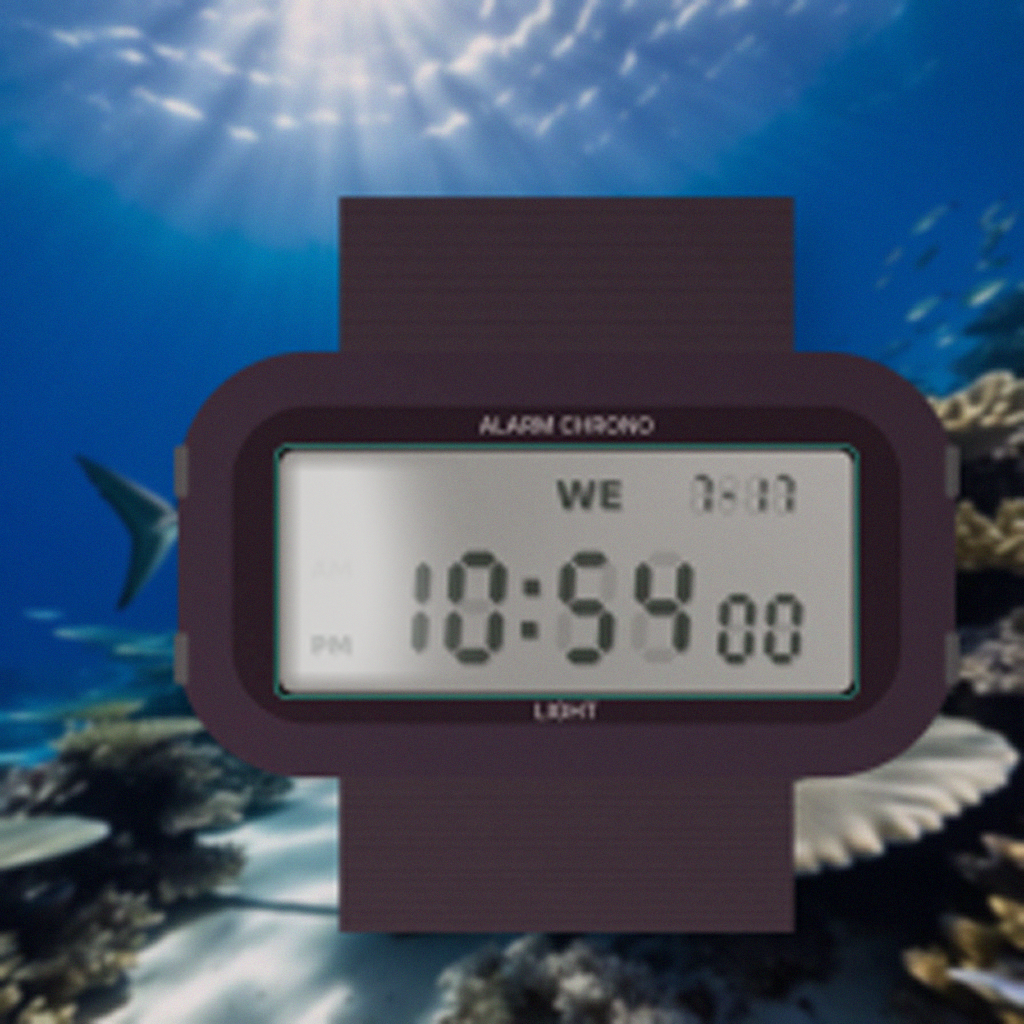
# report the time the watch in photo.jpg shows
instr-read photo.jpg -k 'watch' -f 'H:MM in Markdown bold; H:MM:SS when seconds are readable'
**10:54:00**
